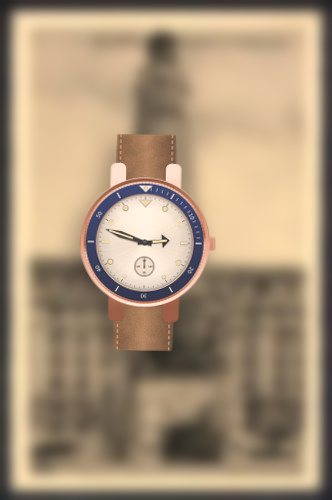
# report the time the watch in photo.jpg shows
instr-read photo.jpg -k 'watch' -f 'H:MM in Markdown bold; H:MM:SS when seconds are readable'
**2:48**
